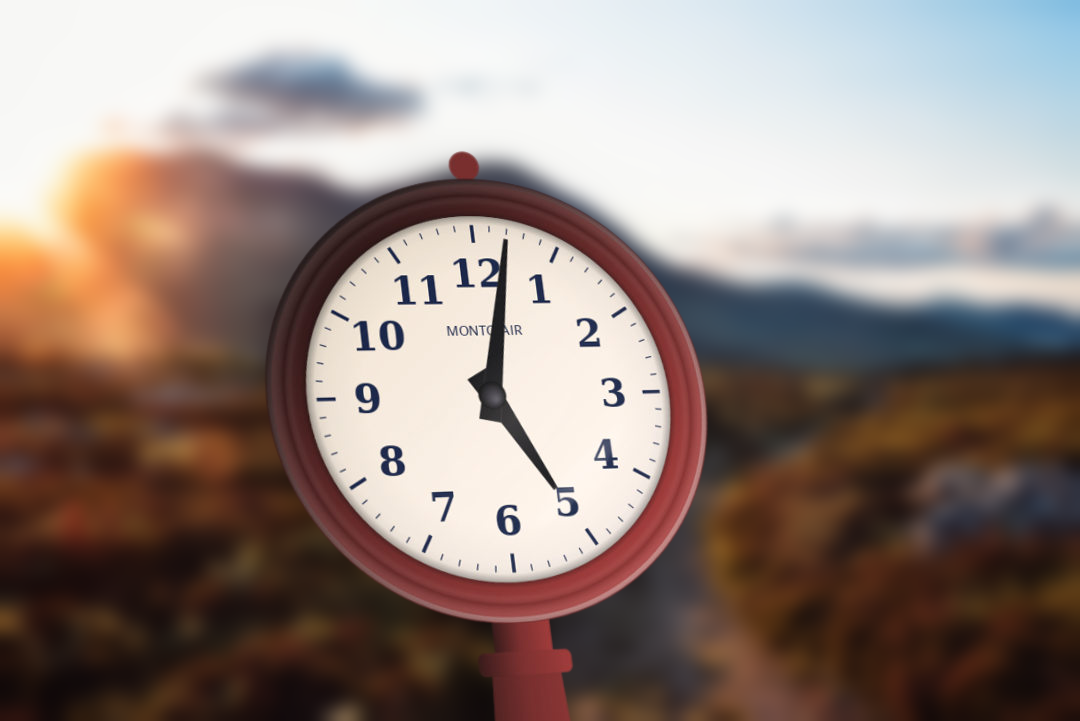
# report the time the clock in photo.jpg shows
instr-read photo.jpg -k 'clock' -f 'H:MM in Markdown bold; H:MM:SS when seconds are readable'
**5:02**
